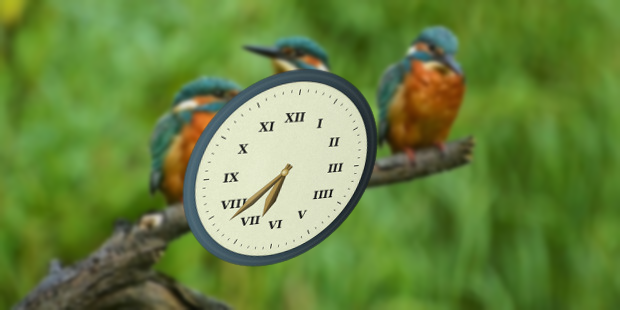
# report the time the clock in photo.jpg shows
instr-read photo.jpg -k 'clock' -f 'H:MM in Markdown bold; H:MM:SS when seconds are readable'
**6:38**
